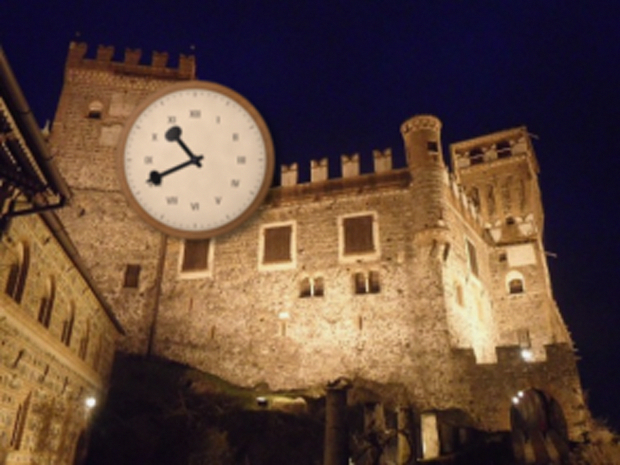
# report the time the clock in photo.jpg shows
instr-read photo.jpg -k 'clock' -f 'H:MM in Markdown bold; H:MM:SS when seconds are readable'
**10:41**
